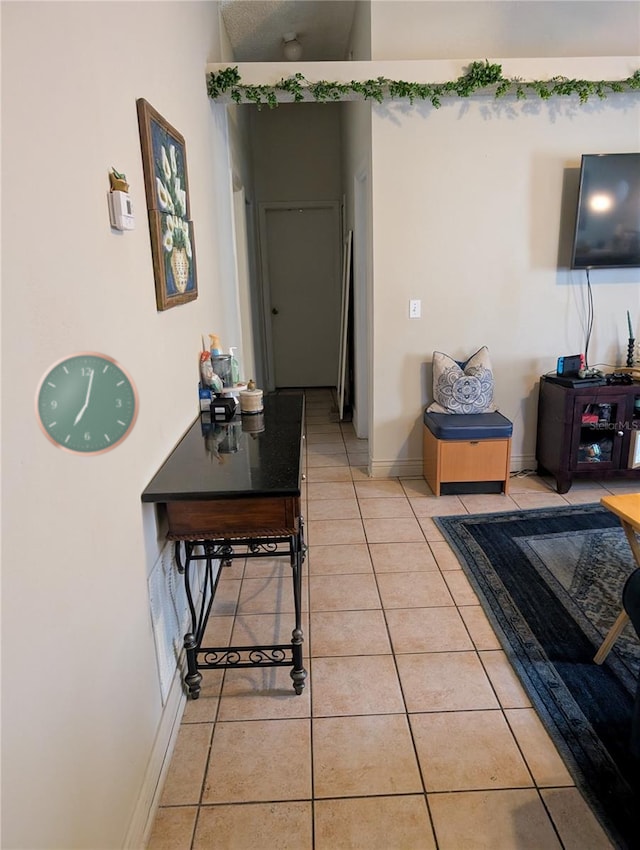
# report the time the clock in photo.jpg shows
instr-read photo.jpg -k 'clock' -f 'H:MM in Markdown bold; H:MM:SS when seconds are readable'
**7:02**
